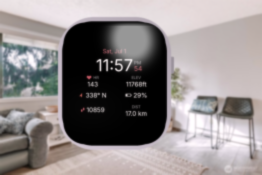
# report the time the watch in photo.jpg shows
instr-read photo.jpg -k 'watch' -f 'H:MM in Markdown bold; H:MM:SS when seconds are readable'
**11:57**
